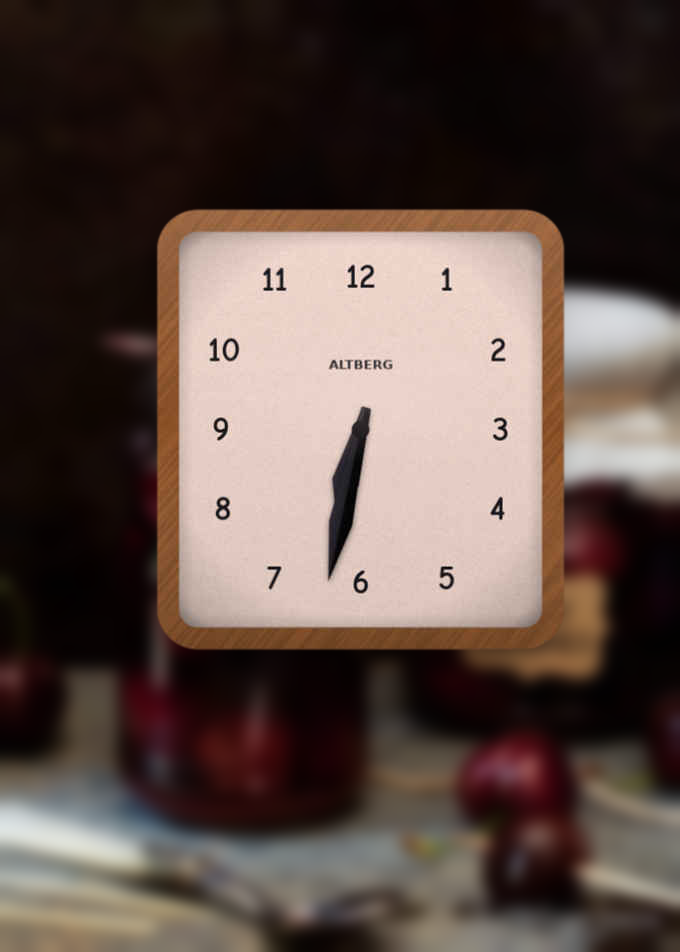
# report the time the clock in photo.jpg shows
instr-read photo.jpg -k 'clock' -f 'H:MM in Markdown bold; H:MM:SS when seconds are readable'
**6:32**
